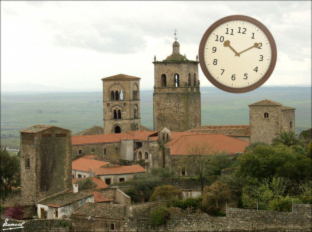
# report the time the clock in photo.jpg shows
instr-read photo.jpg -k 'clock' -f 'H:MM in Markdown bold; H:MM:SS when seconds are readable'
**10:09**
